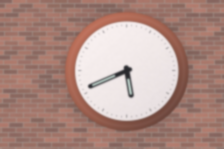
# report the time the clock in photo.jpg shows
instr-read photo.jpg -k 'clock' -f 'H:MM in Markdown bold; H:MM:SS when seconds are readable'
**5:41**
